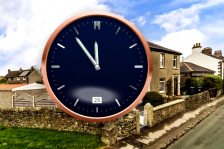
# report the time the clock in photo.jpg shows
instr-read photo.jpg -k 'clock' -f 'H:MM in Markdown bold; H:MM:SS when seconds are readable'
**11:54**
